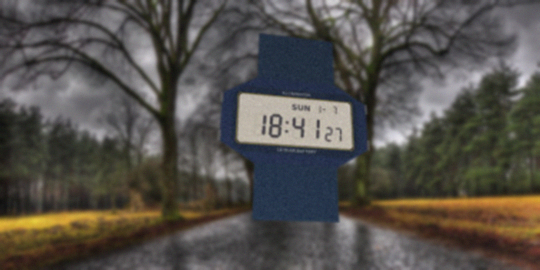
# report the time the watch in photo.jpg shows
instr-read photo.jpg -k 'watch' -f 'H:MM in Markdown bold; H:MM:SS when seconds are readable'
**18:41:27**
